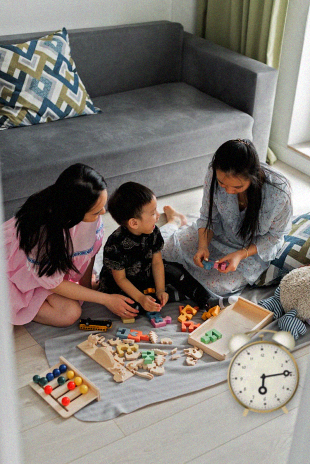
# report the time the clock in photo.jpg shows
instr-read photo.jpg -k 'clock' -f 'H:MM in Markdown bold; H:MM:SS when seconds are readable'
**6:14**
